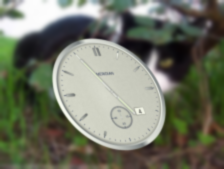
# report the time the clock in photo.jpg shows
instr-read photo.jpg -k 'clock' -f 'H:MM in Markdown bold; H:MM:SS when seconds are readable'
**4:55**
